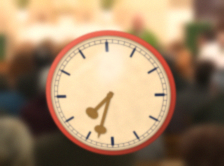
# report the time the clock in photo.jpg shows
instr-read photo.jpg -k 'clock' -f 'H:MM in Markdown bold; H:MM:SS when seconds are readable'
**7:33**
